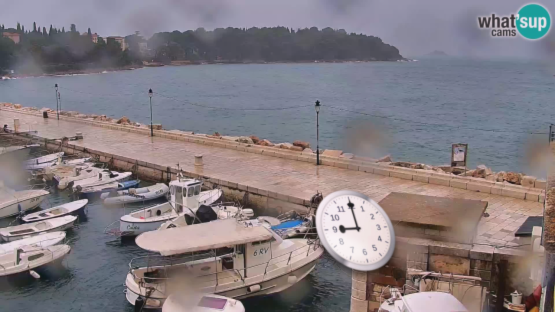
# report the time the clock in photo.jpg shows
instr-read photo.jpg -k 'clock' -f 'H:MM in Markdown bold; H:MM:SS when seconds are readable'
**9:00**
